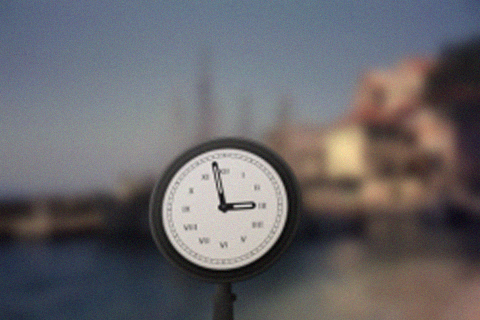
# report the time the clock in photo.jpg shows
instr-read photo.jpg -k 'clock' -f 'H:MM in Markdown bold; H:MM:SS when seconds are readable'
**2:58**
